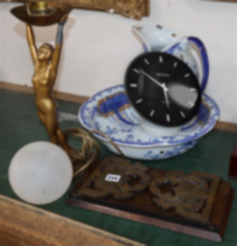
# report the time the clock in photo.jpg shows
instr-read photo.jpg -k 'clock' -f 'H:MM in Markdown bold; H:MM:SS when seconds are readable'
**5:51**
